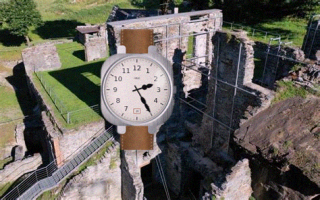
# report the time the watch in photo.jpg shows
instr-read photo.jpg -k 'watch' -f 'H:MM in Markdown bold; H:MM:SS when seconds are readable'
**2:25**
